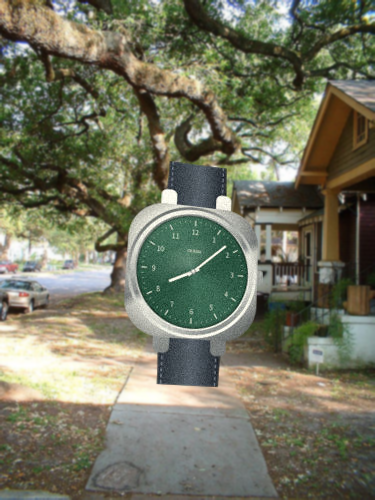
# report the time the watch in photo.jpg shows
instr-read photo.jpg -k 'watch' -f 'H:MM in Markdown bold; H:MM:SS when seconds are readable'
**8:08**
